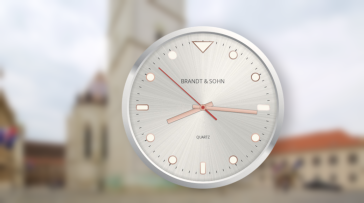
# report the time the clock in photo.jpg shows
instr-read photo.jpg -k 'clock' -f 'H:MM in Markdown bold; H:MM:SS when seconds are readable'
**8:15:52**
